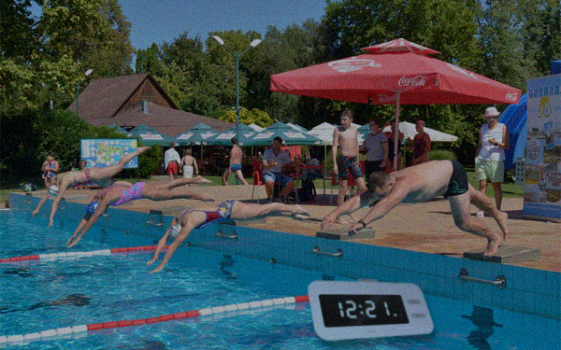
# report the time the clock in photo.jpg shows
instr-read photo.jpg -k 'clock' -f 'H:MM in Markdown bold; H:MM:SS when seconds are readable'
**12:21**
